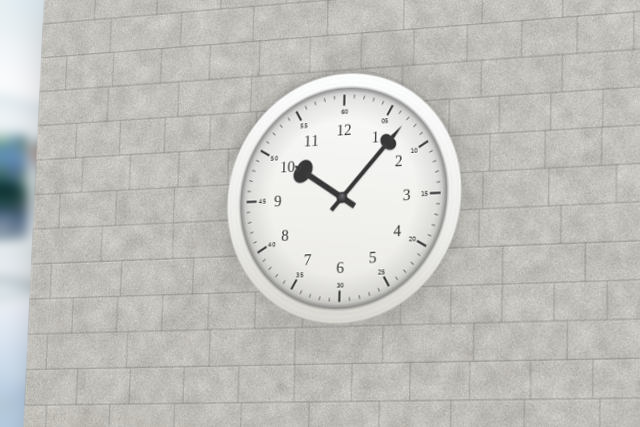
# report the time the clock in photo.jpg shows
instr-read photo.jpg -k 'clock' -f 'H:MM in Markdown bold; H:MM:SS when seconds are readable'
**10:07**
